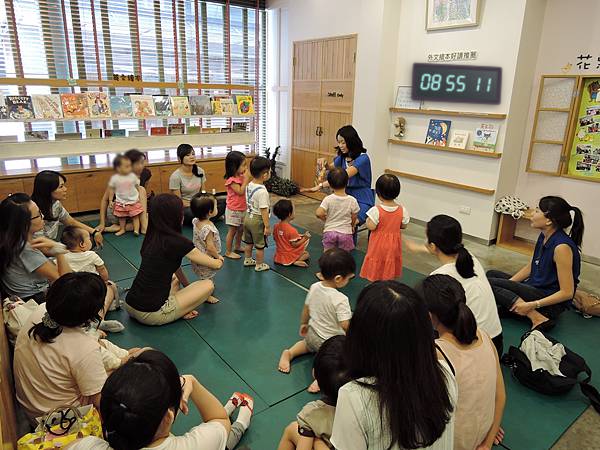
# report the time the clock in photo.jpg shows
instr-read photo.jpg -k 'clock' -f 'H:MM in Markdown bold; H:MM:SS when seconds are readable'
**8:55:11**
